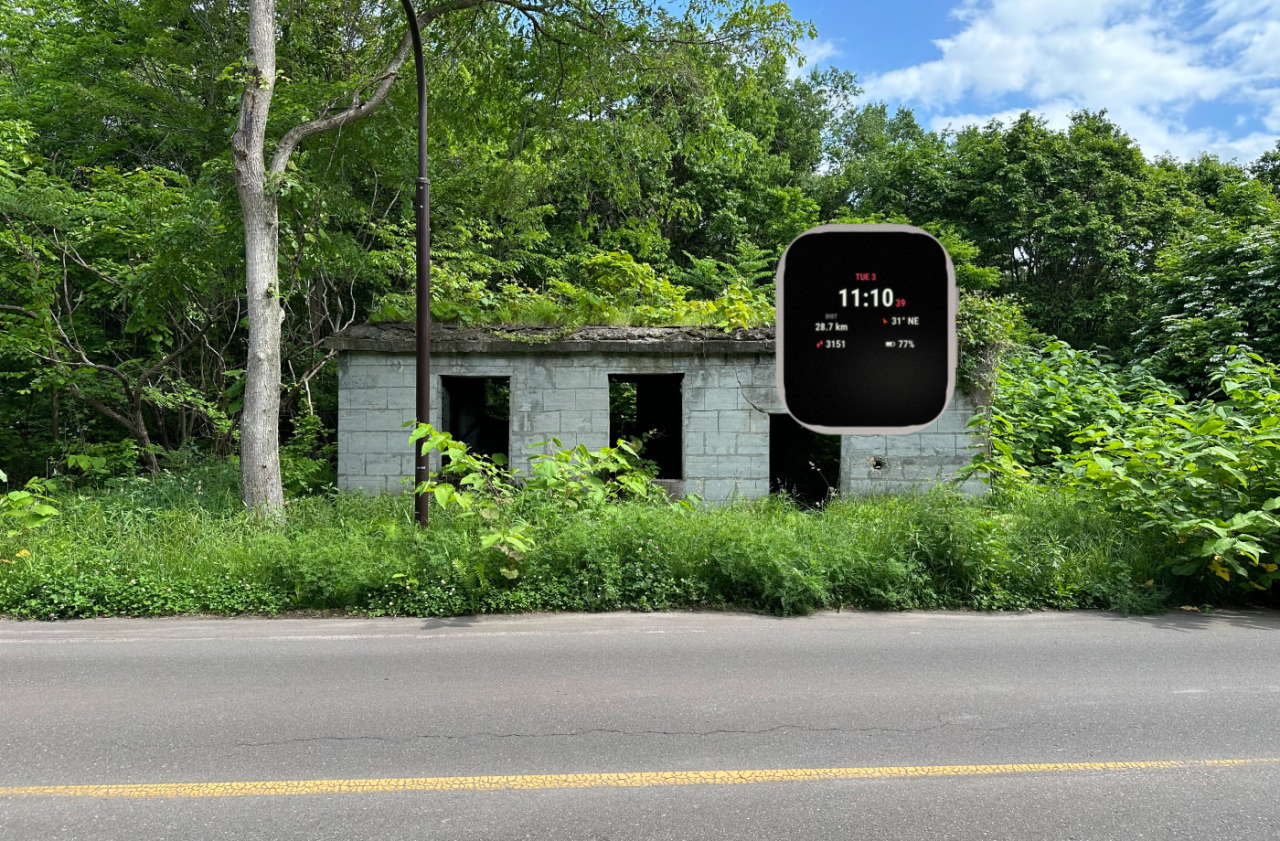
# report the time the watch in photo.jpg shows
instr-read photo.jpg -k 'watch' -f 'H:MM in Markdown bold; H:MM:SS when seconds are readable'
**11:10:39**
